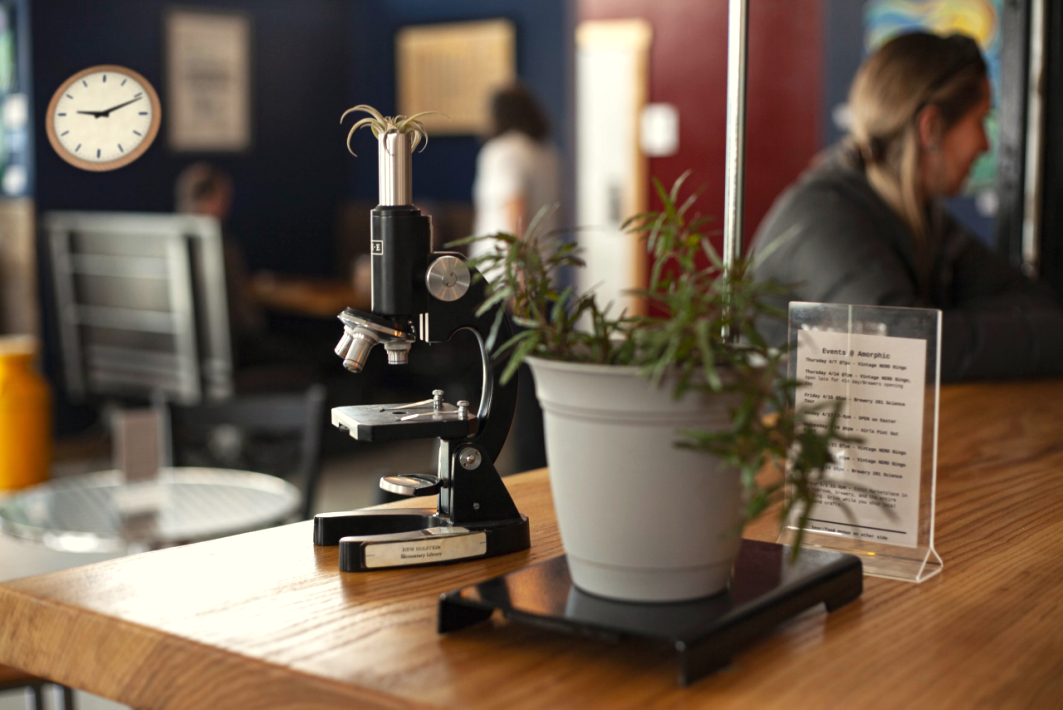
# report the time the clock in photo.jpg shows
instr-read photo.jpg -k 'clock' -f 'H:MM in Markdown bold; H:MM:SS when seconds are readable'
**9:11**
